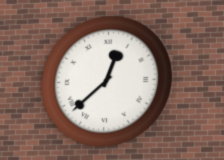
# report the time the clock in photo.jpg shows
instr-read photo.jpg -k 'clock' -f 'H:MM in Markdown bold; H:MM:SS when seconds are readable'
**12:38**
